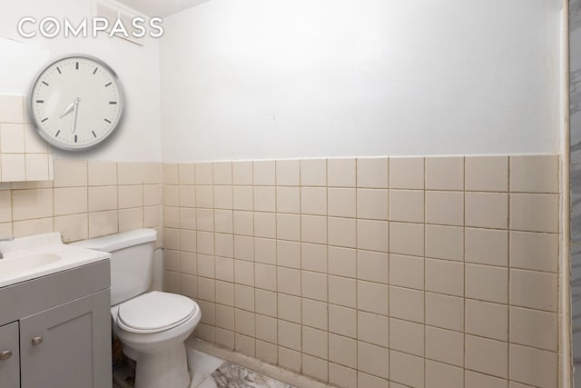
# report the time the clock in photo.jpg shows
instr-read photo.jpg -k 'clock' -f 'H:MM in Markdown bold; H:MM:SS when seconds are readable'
**7:31**
